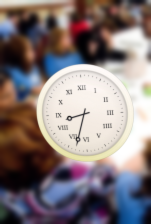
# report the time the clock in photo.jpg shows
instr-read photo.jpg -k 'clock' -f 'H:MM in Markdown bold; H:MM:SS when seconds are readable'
**8:33**
